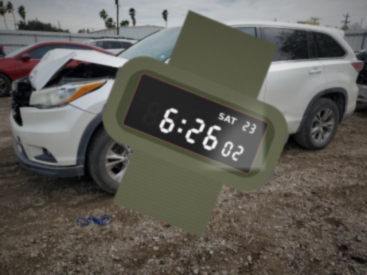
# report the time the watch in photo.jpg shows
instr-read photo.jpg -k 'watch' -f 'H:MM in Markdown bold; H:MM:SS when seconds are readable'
**6:26:02**
